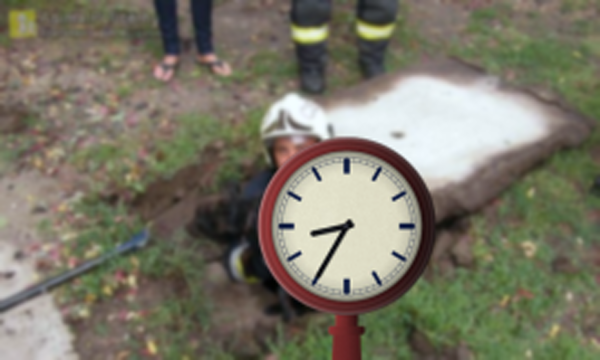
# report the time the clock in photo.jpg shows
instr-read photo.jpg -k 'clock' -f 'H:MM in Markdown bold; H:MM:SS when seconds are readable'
**8:35**
